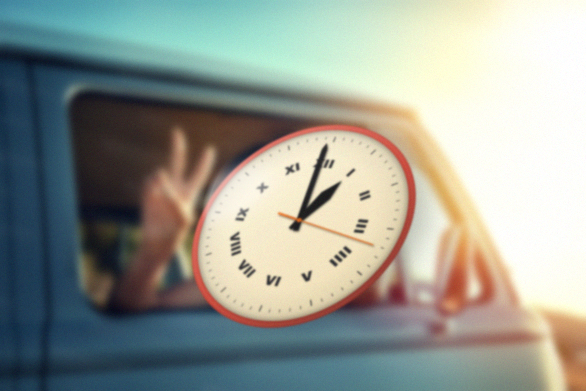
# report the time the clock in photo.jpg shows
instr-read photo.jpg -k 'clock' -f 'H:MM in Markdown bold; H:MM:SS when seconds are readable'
**12:59:17**
